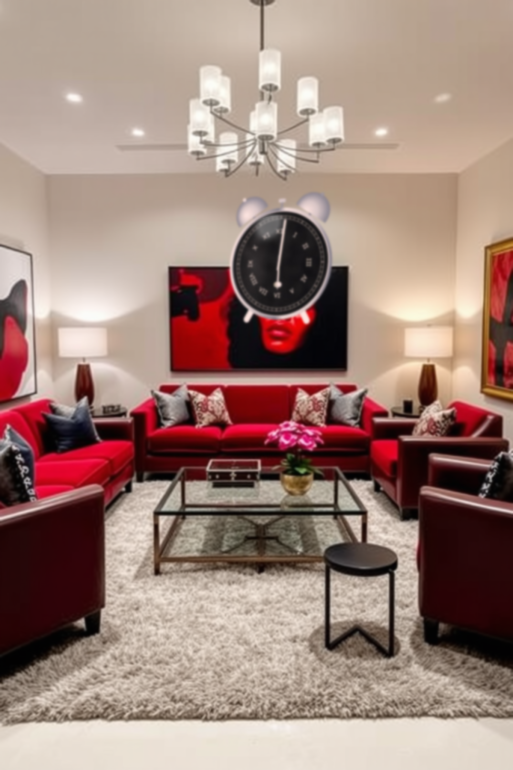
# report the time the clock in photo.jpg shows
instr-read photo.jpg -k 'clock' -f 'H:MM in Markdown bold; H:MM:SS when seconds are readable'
**6:01**
